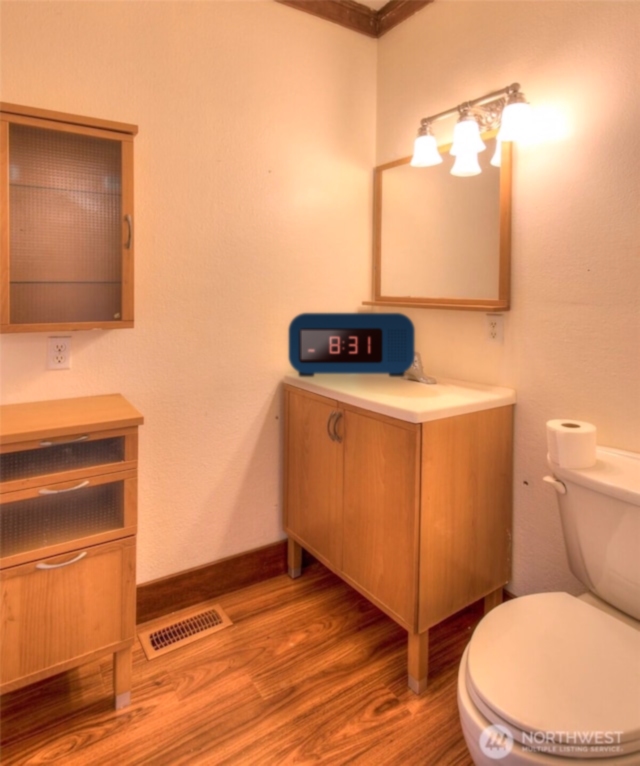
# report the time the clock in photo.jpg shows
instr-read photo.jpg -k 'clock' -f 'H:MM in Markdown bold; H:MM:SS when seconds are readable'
**8:31**
